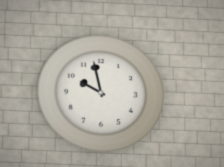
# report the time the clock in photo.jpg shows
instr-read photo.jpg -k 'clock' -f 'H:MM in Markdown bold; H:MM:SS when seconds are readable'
**9:58**
